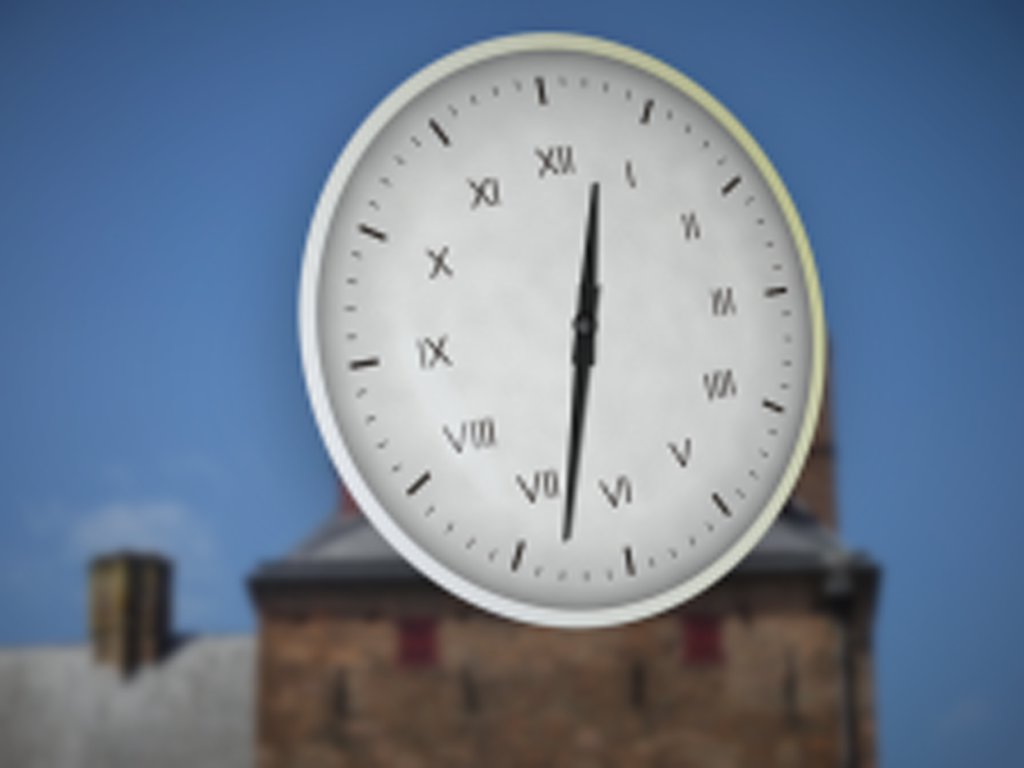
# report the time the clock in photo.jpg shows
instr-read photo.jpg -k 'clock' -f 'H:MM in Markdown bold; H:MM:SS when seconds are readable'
**12:33**
